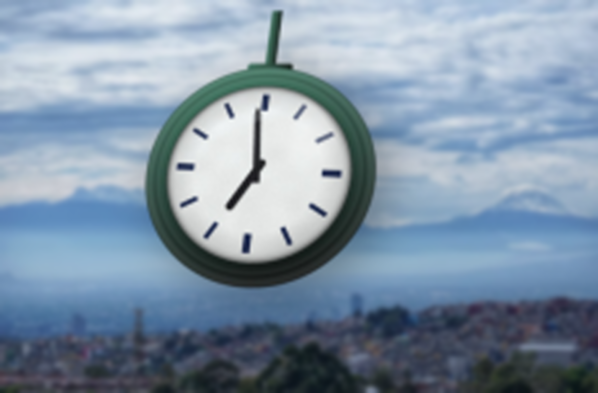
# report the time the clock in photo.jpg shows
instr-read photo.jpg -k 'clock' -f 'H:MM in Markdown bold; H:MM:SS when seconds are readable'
**6:59**
